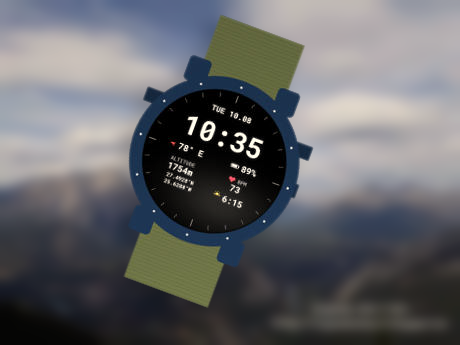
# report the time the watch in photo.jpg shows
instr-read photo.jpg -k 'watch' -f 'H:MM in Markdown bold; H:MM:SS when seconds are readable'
**10:35**
